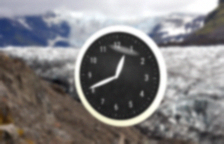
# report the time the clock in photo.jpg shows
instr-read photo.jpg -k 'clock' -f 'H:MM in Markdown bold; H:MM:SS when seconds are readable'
**12:41**
